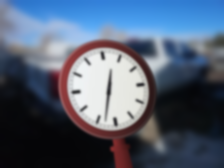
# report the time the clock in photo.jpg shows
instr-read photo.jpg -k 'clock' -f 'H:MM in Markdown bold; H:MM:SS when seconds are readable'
**12:33**
